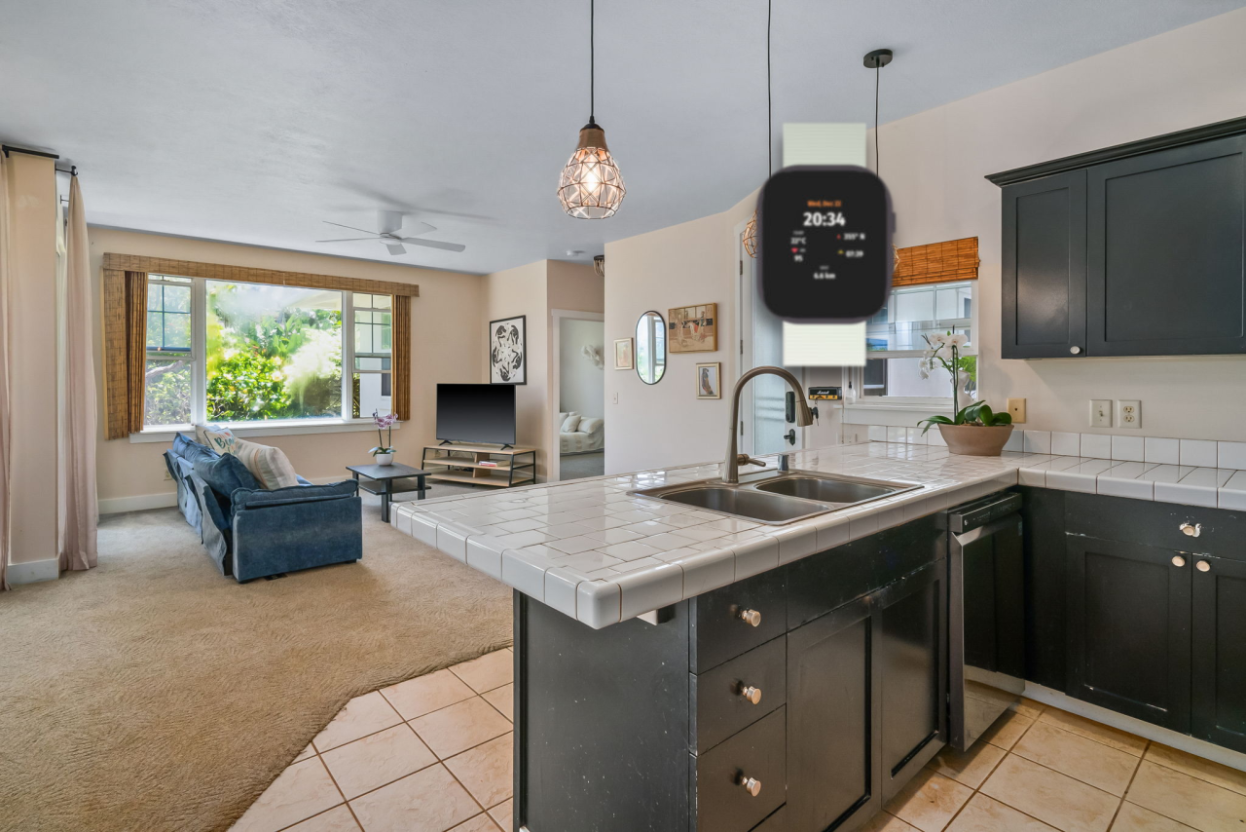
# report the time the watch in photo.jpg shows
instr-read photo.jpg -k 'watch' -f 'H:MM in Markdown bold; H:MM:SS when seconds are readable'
**20:34**
